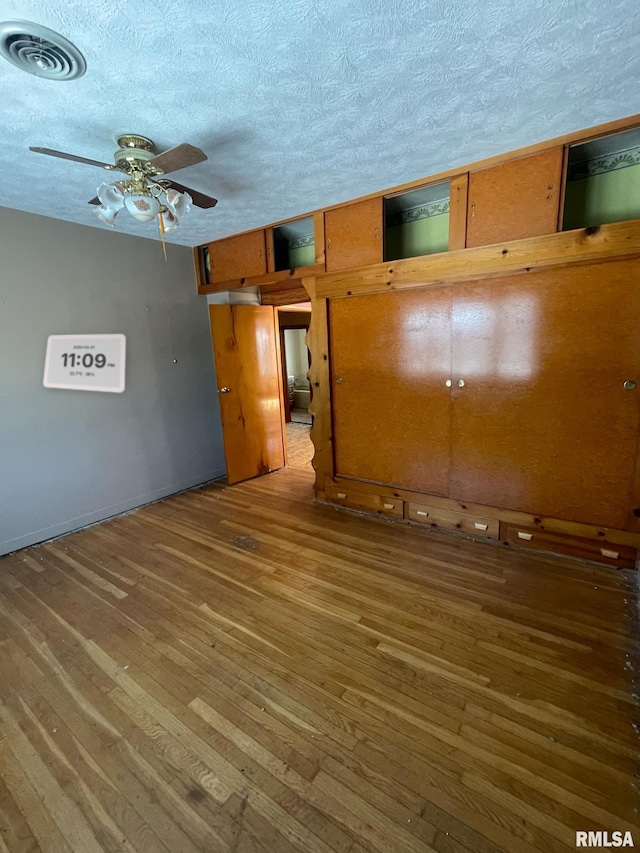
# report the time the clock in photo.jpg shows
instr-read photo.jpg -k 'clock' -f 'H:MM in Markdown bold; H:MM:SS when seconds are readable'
**11:09**
